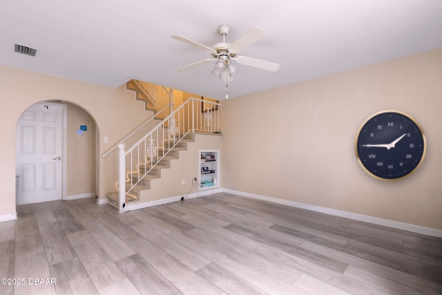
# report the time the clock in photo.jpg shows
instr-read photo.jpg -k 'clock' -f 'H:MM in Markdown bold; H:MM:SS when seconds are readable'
**1:45**
